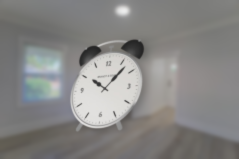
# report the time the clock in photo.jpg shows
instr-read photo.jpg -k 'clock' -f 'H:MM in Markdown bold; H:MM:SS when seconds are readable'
**10:07**
